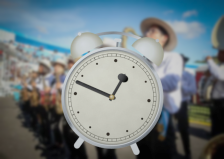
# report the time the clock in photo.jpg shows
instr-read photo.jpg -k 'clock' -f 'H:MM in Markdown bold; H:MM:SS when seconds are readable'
**12:48**
